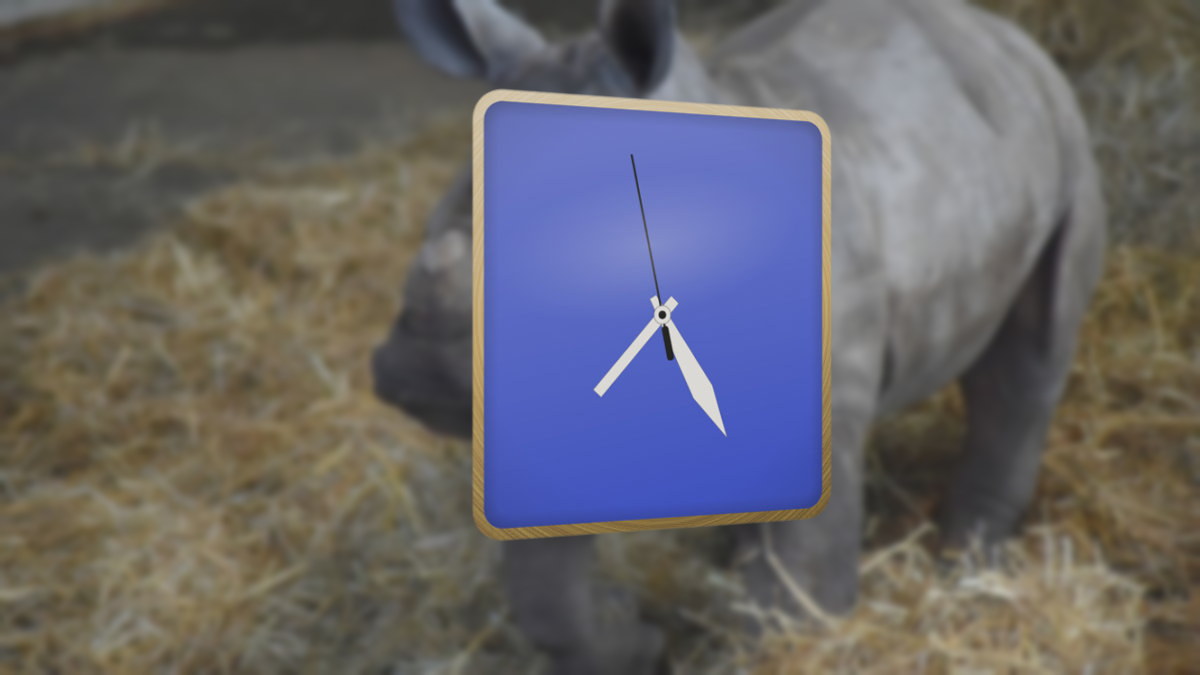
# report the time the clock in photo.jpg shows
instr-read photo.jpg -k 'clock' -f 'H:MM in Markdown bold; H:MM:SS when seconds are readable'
**7:24:58**
